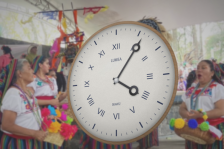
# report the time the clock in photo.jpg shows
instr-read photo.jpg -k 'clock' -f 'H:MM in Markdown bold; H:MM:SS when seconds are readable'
**4:06**
